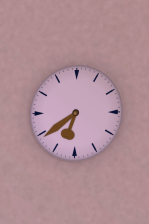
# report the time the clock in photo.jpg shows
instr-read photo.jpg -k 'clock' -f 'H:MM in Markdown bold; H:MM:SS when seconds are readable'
**6:39**
